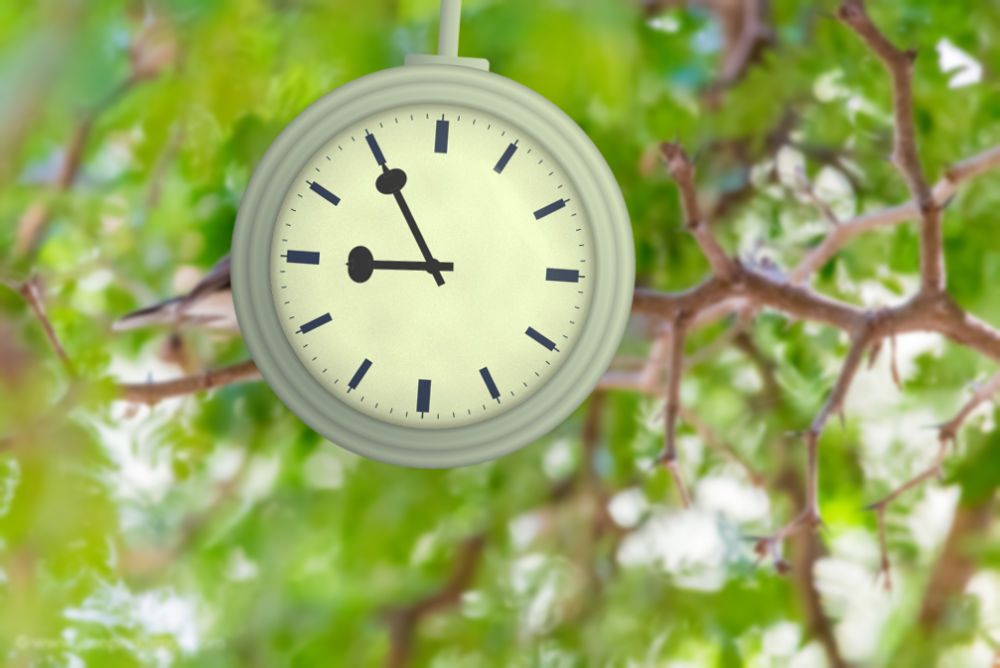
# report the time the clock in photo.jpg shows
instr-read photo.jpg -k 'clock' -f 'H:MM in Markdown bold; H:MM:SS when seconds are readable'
**8:55**
